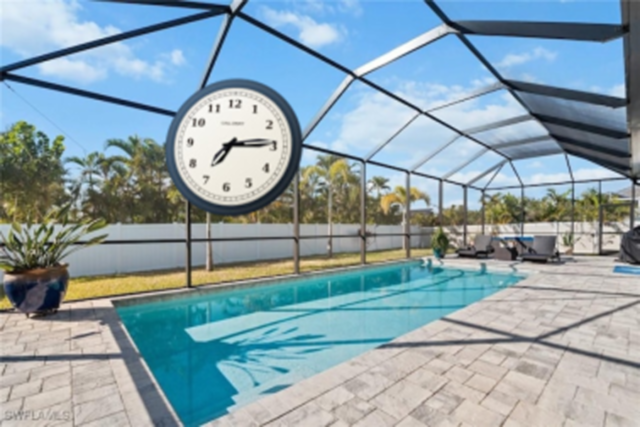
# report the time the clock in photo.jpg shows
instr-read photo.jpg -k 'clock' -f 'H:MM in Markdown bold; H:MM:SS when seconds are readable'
**7:14**
